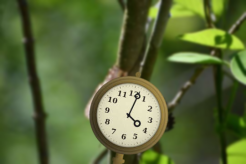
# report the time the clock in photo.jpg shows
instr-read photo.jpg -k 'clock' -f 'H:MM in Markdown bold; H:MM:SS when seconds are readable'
**4:02**
